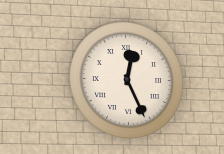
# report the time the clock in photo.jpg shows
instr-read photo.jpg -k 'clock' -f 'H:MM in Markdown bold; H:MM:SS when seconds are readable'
**12:26**
